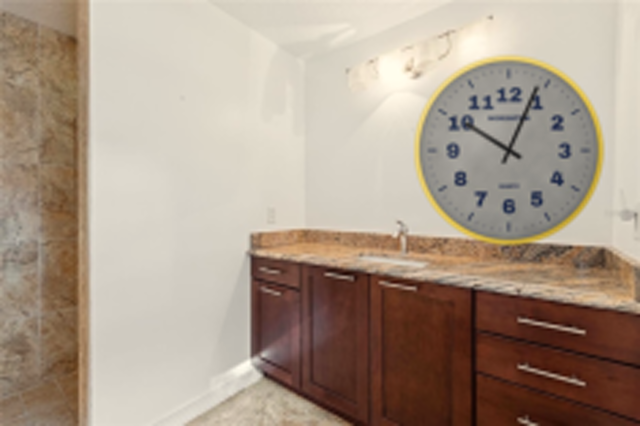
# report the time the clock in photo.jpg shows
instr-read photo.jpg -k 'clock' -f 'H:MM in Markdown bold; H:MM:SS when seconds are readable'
**10:04**
